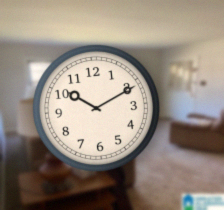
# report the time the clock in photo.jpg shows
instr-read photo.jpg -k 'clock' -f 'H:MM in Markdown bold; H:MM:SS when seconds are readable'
**10:11**
